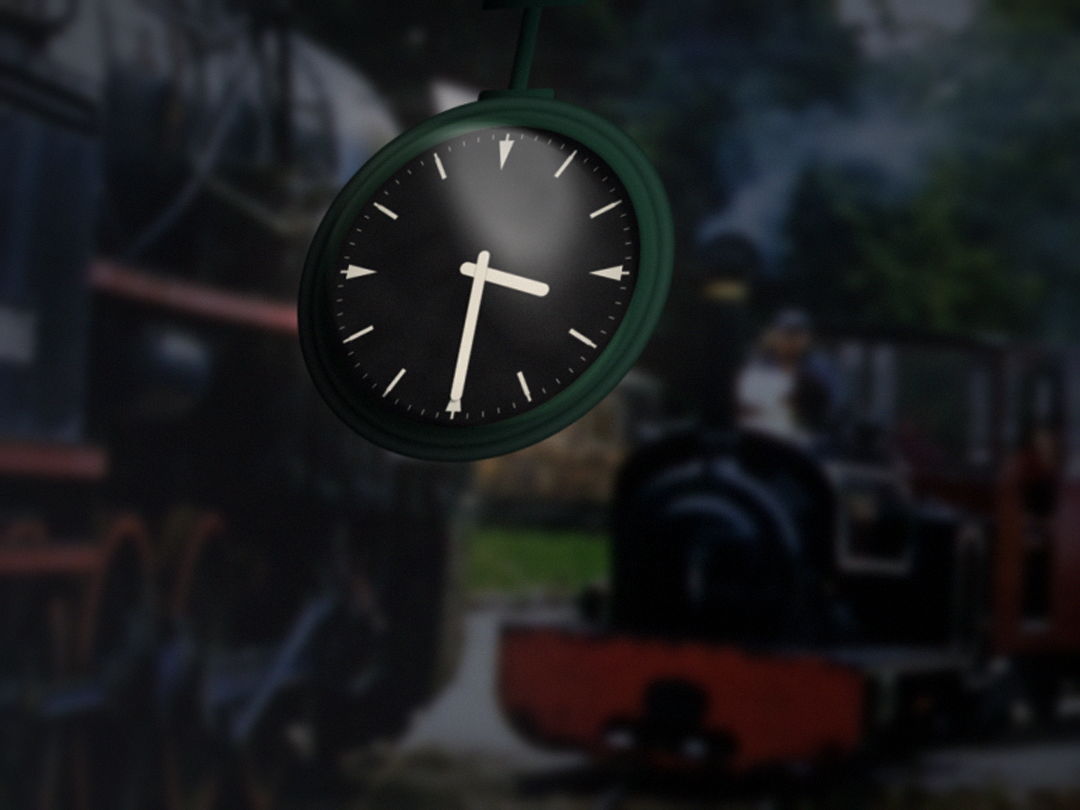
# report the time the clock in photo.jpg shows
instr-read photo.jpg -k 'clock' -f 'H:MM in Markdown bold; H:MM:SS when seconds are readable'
**3:30**
